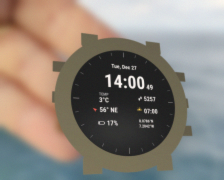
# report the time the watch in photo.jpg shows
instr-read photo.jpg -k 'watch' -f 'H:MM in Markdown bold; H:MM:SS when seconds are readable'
**14:00**
